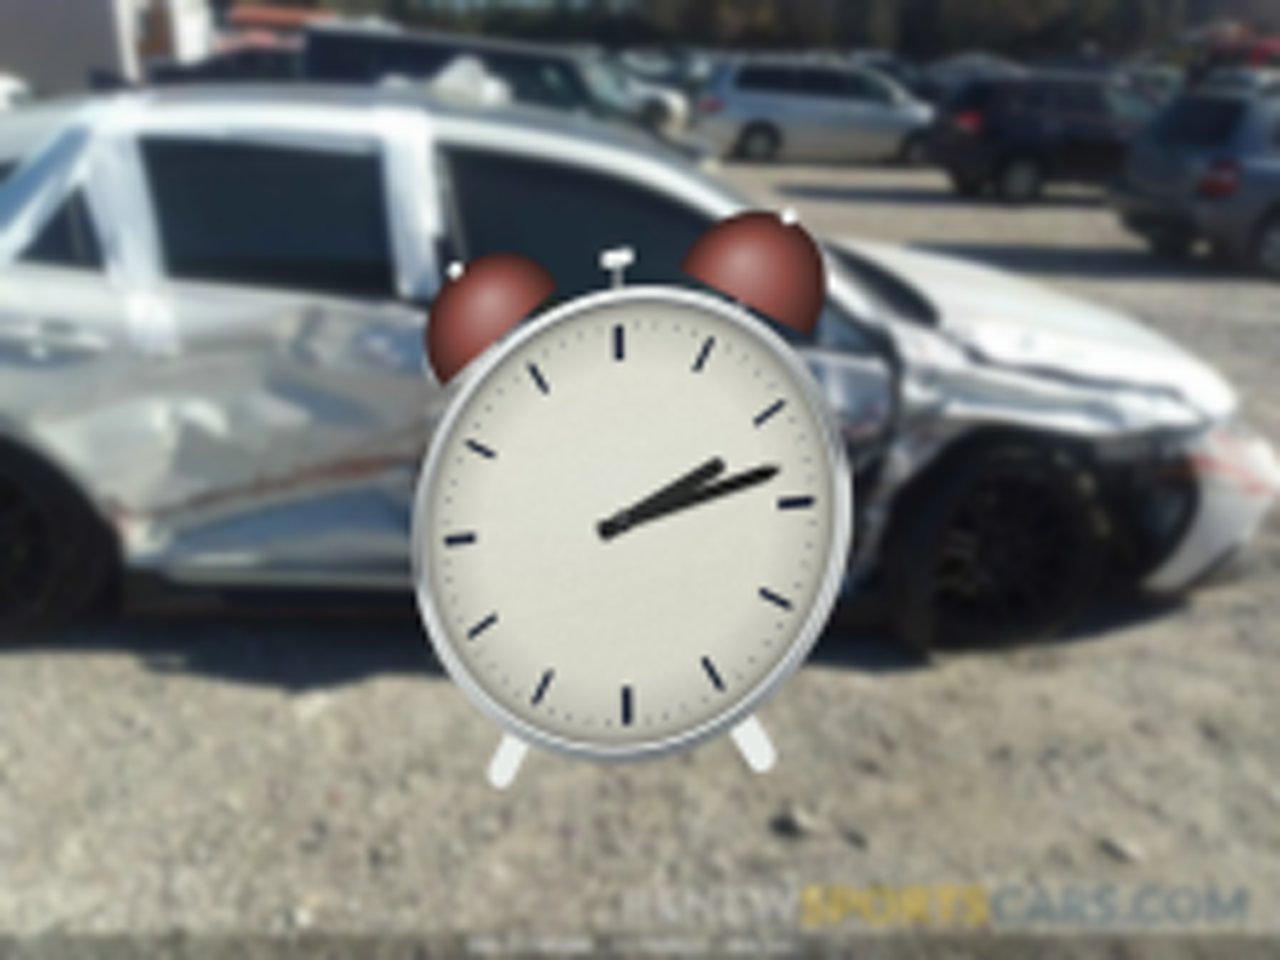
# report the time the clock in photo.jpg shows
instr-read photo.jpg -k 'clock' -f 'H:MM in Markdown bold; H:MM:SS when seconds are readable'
**2:13**
